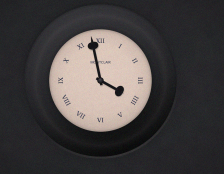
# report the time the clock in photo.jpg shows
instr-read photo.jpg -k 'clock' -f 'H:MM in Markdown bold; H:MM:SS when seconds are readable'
**3:58**
